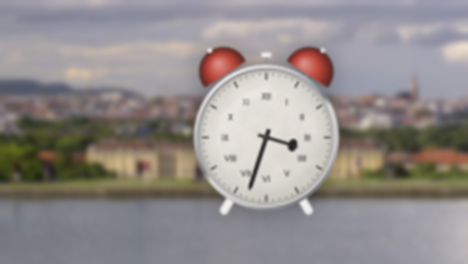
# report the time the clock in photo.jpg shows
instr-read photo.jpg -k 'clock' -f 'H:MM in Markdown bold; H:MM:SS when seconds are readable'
**3:33**
